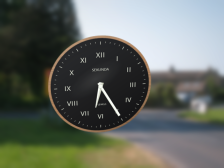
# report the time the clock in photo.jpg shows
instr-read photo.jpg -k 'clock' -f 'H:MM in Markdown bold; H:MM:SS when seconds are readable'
**6:25**
